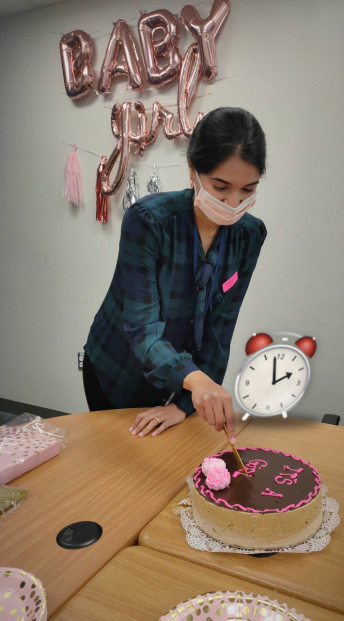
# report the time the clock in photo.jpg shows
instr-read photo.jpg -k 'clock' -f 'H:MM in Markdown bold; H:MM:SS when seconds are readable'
**1:58**
